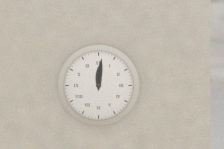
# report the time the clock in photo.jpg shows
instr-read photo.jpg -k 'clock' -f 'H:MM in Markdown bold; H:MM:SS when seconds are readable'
**12:01**
